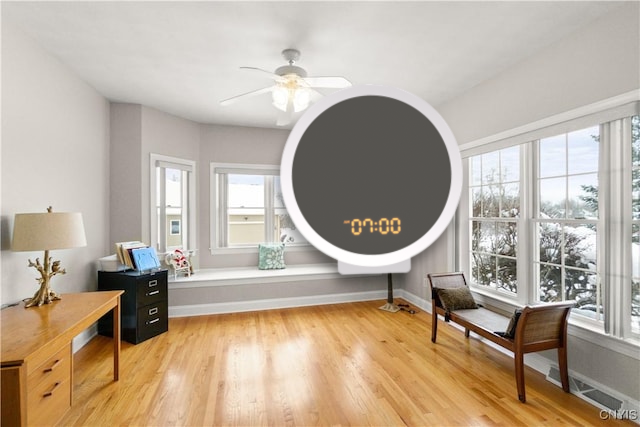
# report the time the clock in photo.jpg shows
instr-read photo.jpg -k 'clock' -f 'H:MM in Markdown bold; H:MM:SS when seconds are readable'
**7:00**
